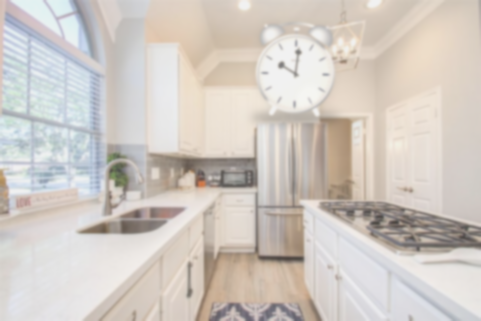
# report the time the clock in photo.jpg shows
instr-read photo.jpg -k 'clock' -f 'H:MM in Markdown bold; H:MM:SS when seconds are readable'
**10:01**
